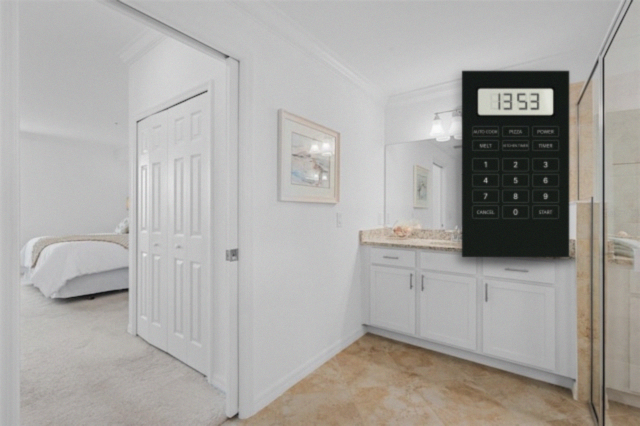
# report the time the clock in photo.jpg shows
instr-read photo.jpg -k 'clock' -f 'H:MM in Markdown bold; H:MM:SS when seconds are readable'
**13:53**
